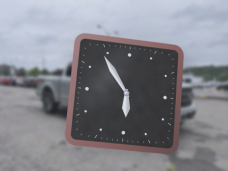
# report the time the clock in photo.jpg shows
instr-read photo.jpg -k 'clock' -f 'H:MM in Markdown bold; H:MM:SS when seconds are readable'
**5:54**
